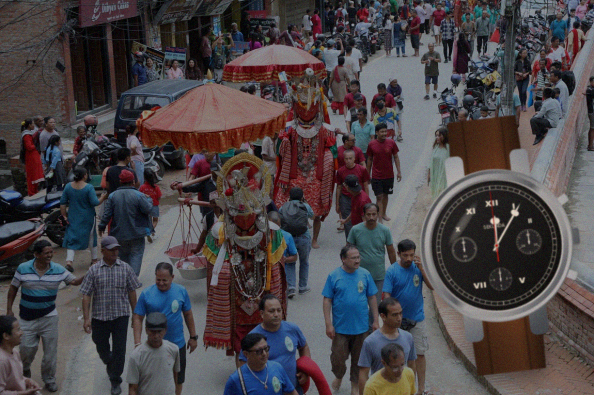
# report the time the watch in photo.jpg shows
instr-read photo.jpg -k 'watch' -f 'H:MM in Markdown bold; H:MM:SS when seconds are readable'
**12:06**
